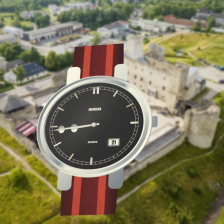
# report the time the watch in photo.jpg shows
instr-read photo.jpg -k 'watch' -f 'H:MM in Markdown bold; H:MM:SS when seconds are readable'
**8:44**
